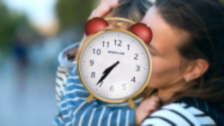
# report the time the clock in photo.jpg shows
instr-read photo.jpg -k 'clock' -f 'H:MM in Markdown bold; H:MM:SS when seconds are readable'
**7:36**
